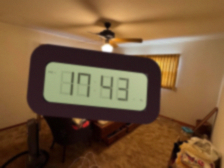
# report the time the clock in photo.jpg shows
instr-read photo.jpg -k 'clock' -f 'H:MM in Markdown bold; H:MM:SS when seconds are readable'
**17:43**
